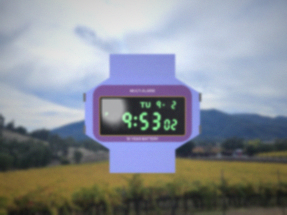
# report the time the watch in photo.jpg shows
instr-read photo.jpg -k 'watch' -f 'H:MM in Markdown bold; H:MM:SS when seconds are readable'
**9:53:02**
